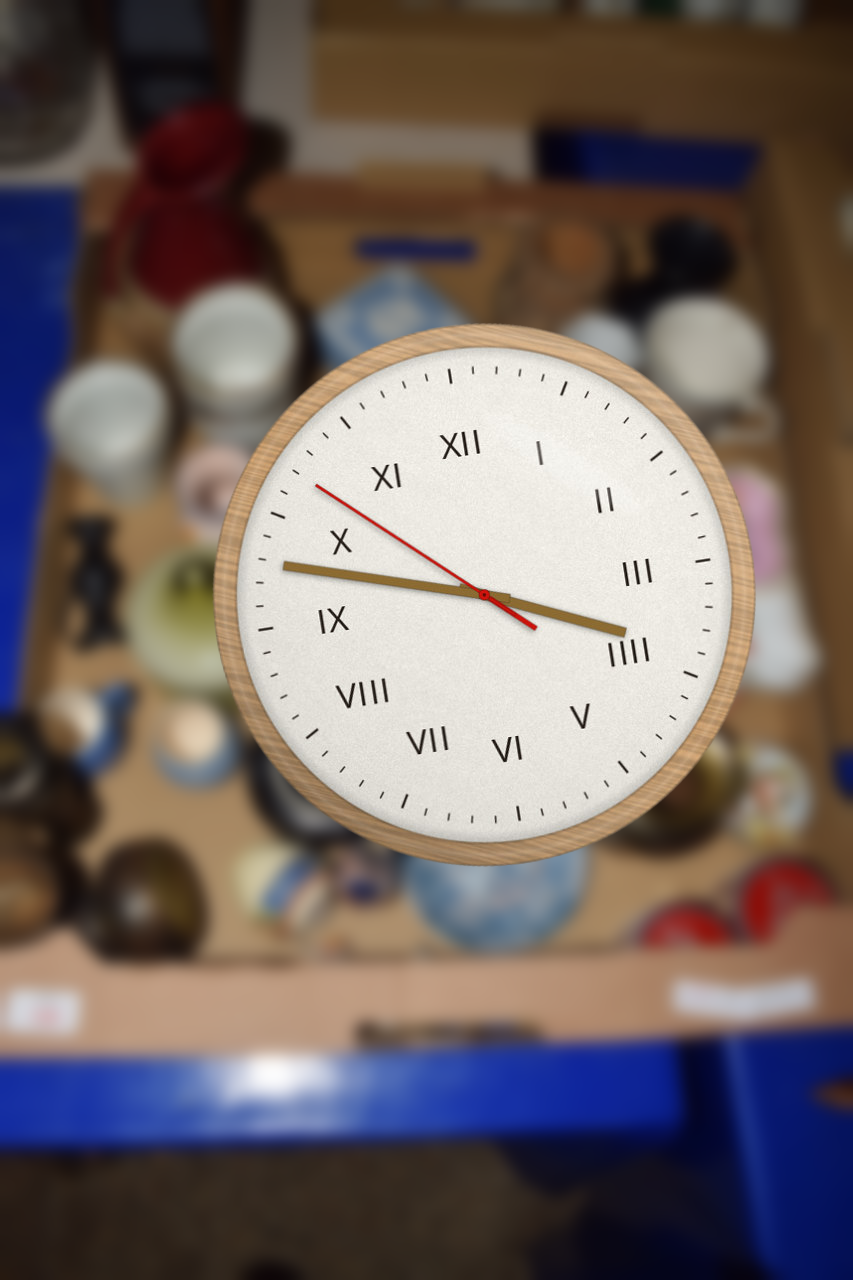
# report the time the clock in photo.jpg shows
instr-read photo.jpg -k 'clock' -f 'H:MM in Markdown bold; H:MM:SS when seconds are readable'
**3:47:52**
